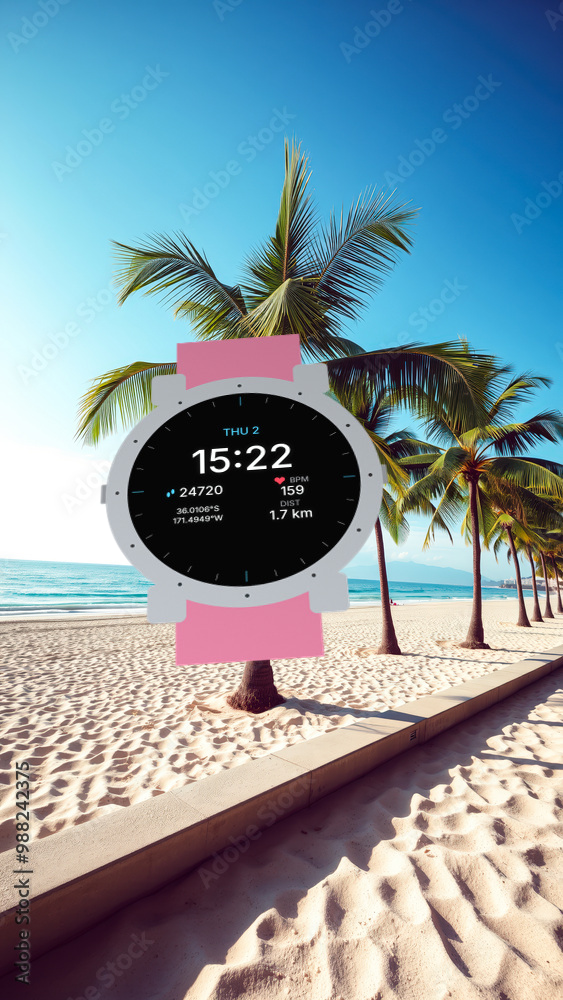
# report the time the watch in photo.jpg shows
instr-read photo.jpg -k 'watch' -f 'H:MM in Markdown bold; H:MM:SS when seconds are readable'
**15:22**
